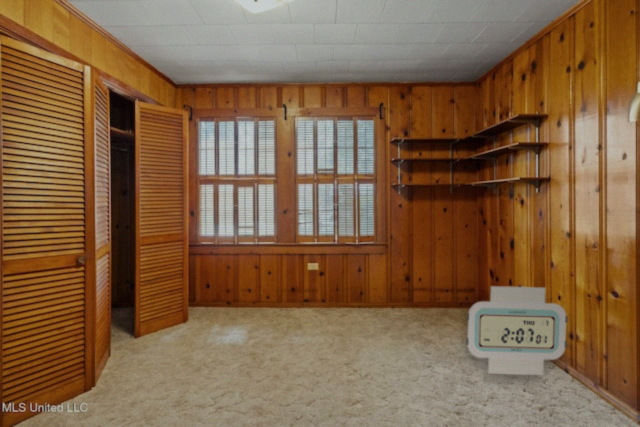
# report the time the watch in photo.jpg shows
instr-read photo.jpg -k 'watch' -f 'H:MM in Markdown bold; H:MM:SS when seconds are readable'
**2:07**
